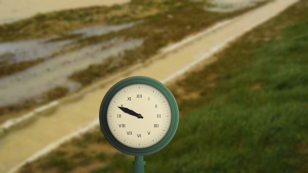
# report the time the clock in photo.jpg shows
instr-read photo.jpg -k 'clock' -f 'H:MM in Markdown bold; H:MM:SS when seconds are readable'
**9:49**
